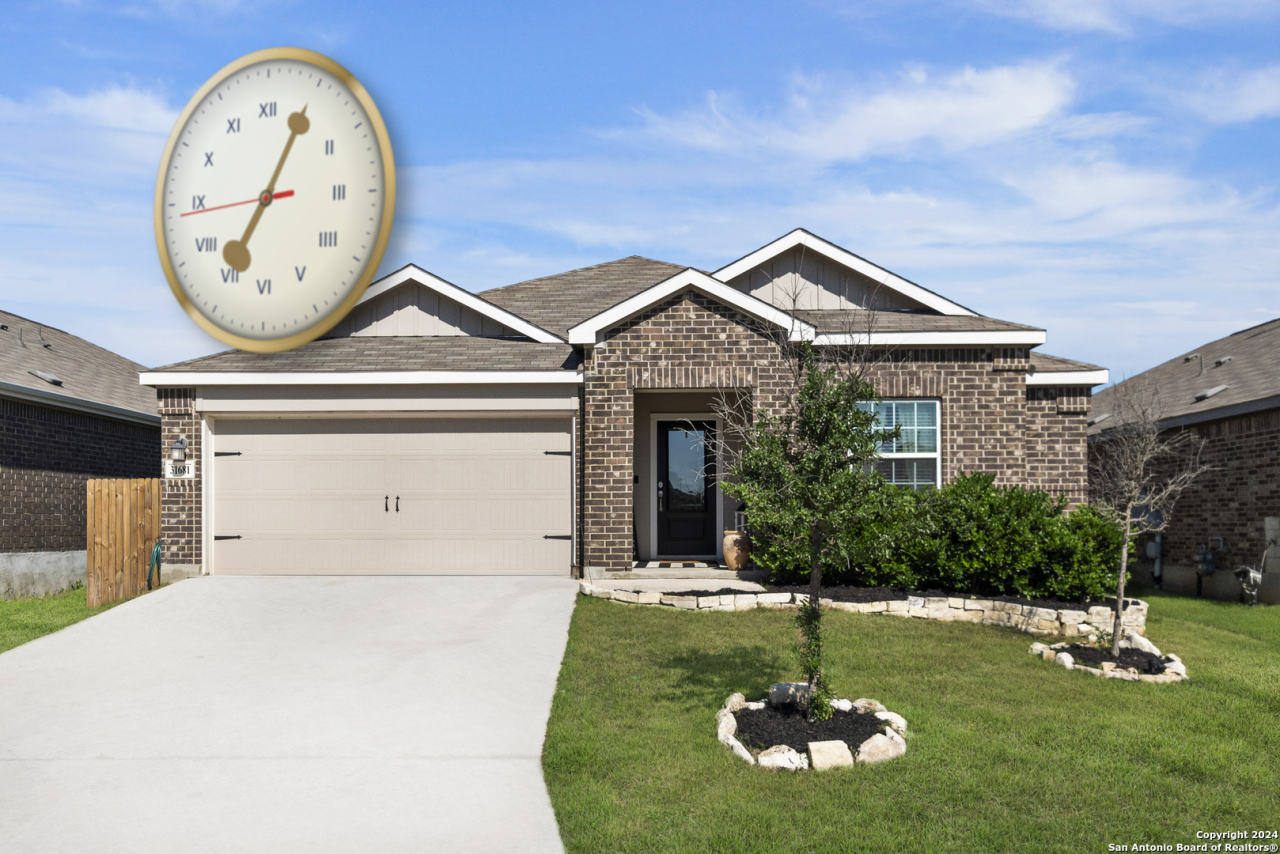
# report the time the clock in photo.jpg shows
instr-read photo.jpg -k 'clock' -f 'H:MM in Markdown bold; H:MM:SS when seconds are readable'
**7:04:44**
